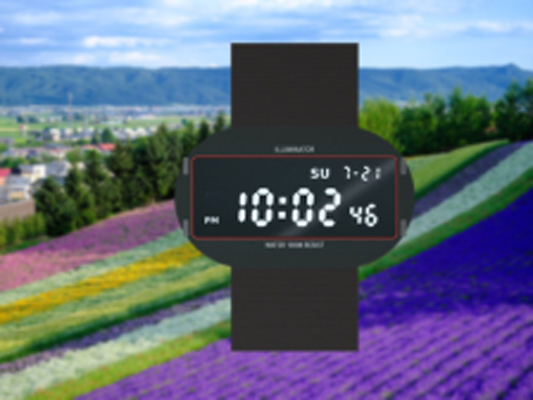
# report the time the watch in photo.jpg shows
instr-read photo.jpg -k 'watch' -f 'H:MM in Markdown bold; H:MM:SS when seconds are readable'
**10:02:46**
